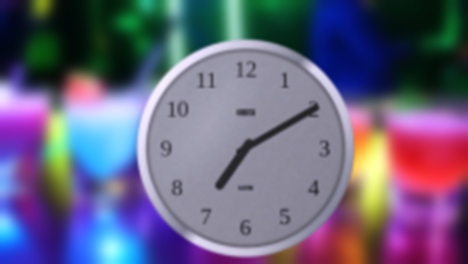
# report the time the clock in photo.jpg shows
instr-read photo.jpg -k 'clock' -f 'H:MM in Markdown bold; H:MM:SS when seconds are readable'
**7:10**
